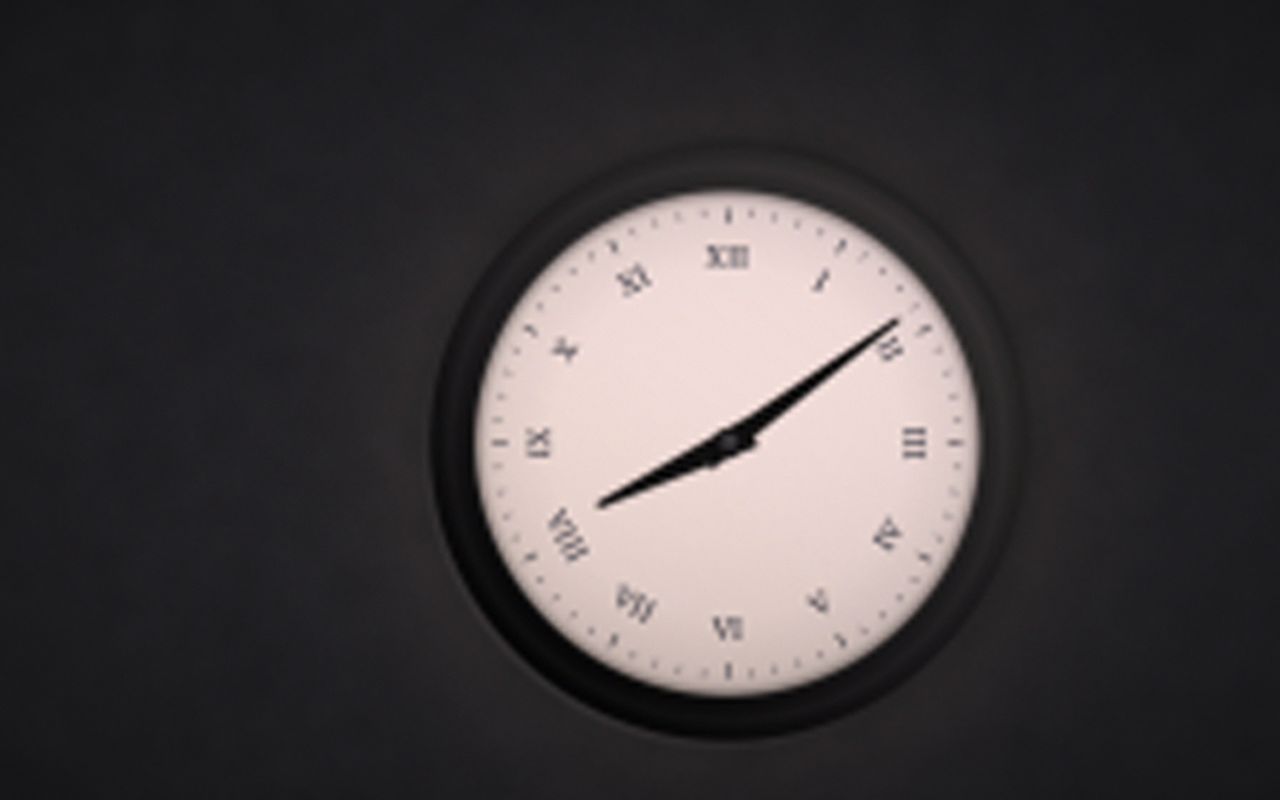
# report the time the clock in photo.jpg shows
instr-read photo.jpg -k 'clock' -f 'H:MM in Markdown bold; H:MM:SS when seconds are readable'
**8:09**
